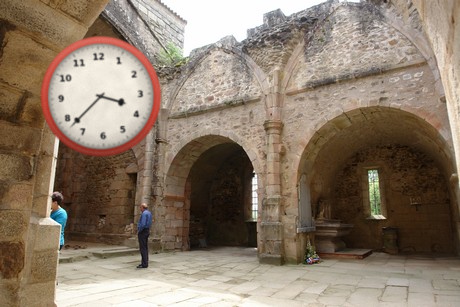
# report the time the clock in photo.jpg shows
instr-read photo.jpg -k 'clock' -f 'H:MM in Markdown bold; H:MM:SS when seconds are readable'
**3:38**
